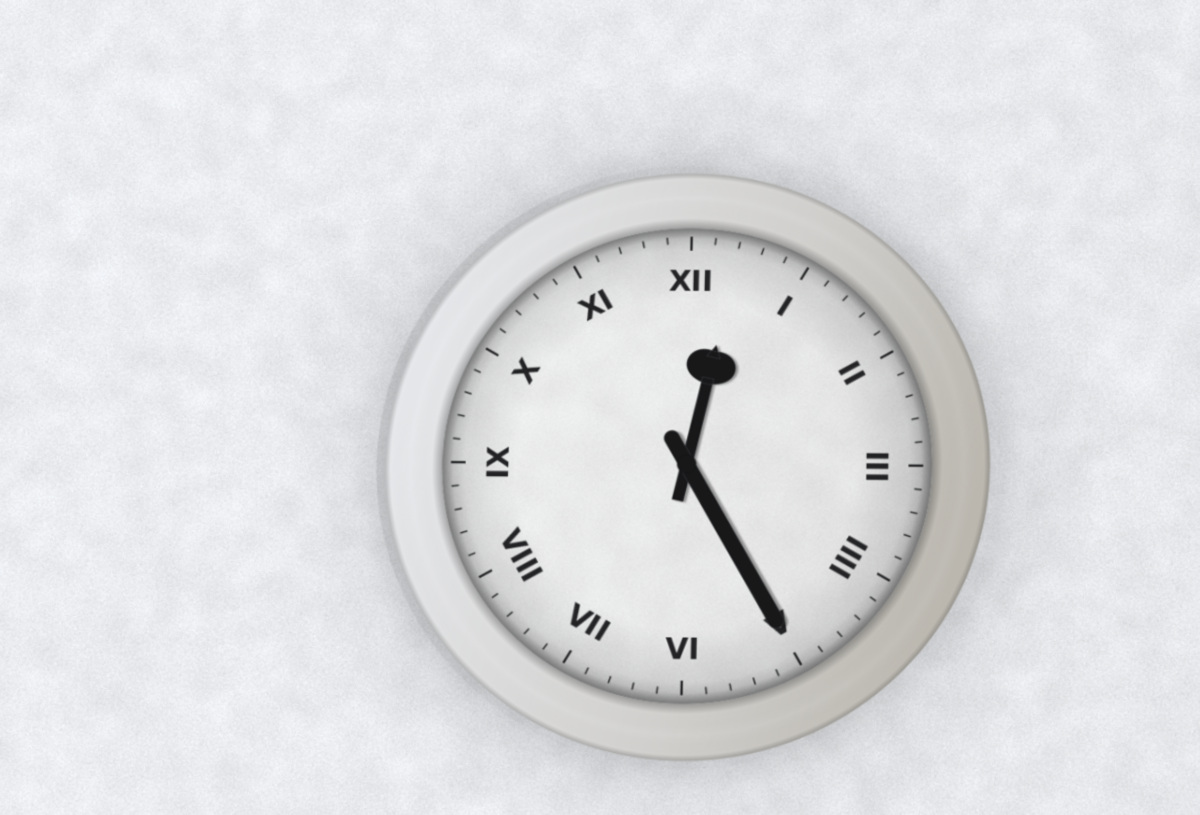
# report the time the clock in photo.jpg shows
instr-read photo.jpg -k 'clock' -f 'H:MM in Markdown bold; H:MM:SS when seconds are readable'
**12:25**
